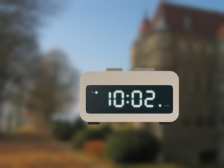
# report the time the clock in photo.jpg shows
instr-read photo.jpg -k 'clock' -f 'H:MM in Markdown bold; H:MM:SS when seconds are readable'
**10:02**
